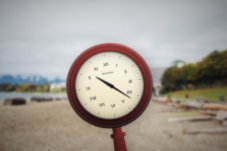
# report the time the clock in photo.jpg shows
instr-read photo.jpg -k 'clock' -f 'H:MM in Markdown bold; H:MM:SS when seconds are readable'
**10:22**
